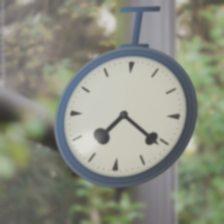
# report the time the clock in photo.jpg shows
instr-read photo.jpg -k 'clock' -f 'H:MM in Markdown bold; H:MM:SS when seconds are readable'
**7:21**
